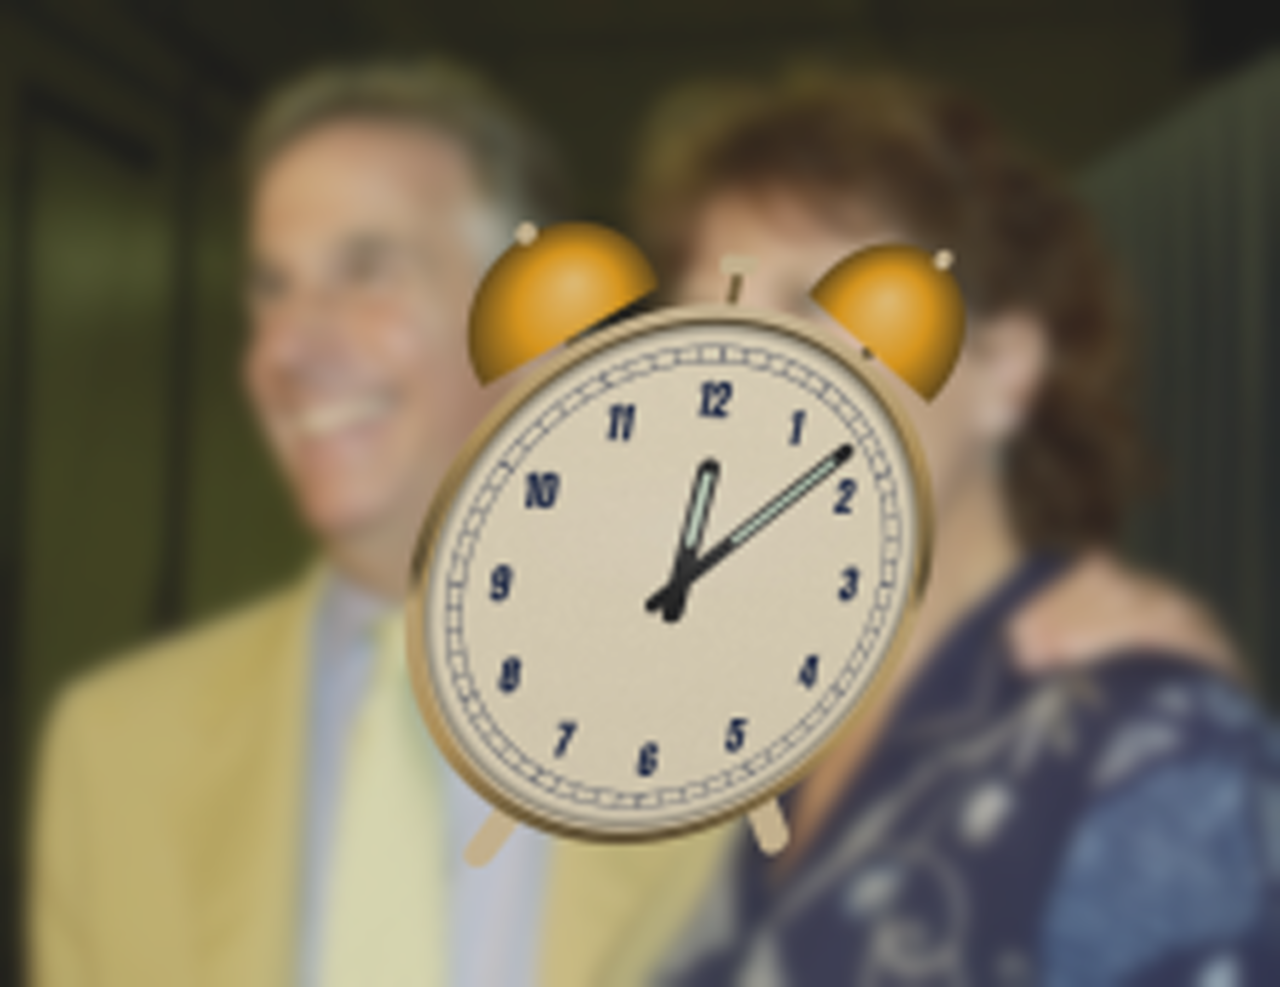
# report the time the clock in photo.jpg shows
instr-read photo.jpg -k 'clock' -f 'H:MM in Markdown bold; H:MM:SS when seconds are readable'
**12:08**
